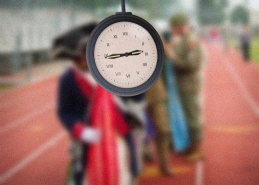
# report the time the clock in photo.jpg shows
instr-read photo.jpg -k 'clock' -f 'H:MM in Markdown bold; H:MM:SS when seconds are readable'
**2:44**
